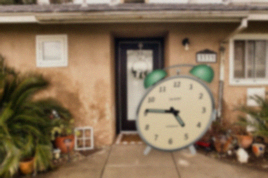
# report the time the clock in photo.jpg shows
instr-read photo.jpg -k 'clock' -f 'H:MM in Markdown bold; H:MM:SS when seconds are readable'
**4:46**
